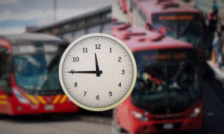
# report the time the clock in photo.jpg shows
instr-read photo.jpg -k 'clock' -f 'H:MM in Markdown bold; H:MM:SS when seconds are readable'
**11:45**
